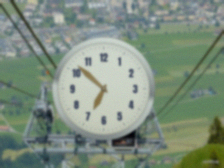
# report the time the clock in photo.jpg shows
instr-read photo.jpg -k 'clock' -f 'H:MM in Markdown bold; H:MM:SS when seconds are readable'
**6:52**
